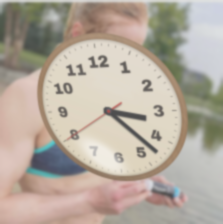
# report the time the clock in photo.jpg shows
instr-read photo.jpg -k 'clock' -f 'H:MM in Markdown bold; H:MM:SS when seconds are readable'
**3:22:40**
